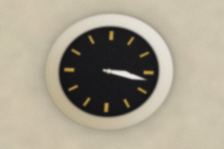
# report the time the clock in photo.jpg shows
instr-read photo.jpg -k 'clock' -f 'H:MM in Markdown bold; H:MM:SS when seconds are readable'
**3:17**
